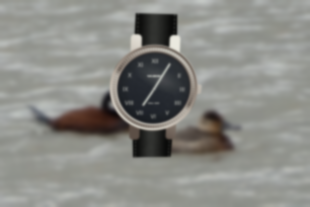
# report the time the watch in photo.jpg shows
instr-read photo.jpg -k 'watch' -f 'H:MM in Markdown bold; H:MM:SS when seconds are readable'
**7:05**
